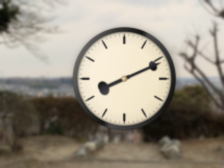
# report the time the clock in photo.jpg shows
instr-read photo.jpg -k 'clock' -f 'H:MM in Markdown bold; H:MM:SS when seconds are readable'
**8:11**
